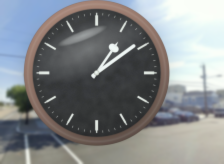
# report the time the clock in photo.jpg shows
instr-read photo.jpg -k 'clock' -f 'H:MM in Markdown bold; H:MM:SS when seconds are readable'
**1:09**
